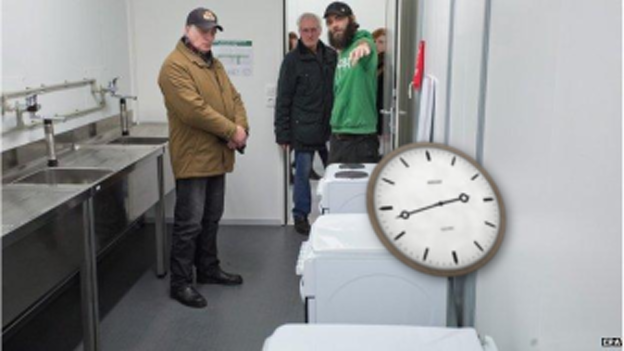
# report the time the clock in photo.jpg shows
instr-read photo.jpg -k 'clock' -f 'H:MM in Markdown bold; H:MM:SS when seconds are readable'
**2:43**
